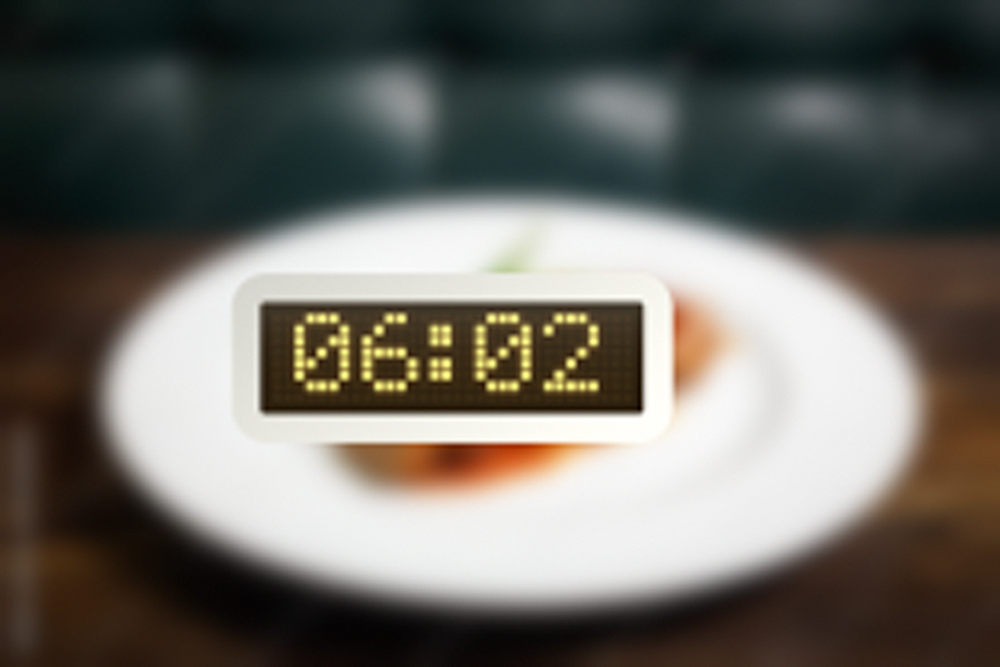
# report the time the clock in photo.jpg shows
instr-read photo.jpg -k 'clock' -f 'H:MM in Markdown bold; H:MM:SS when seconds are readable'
**6:02**
